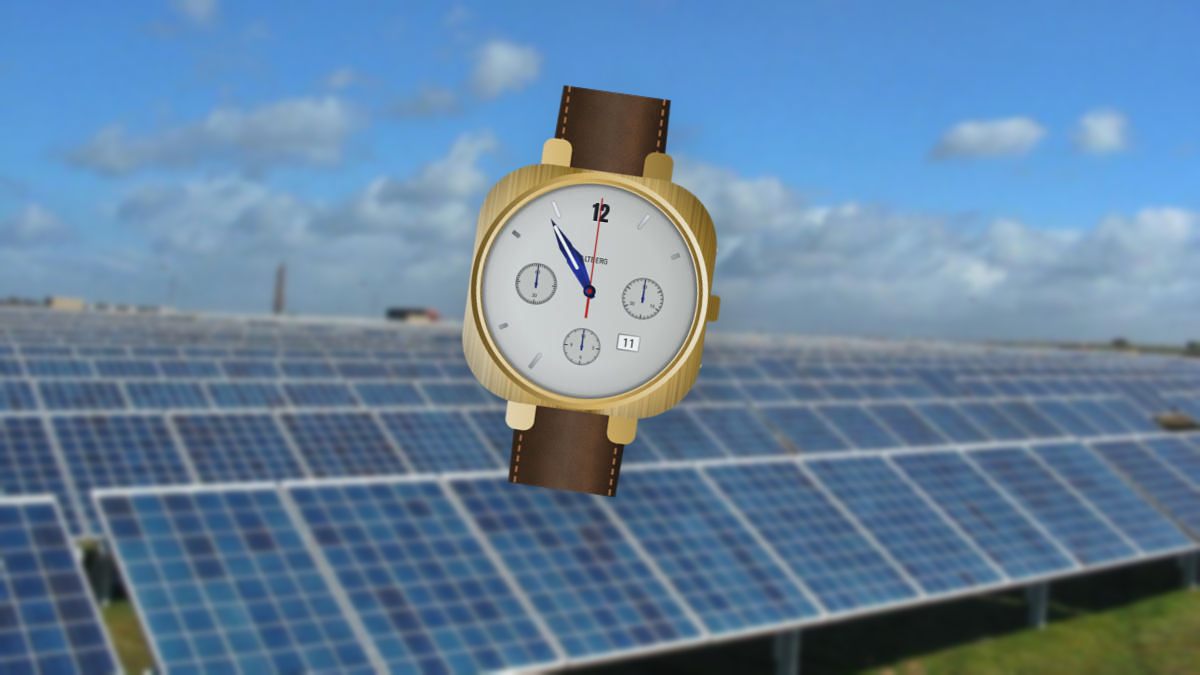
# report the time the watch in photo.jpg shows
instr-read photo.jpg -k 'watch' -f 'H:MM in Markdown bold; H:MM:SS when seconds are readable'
**10:54**
